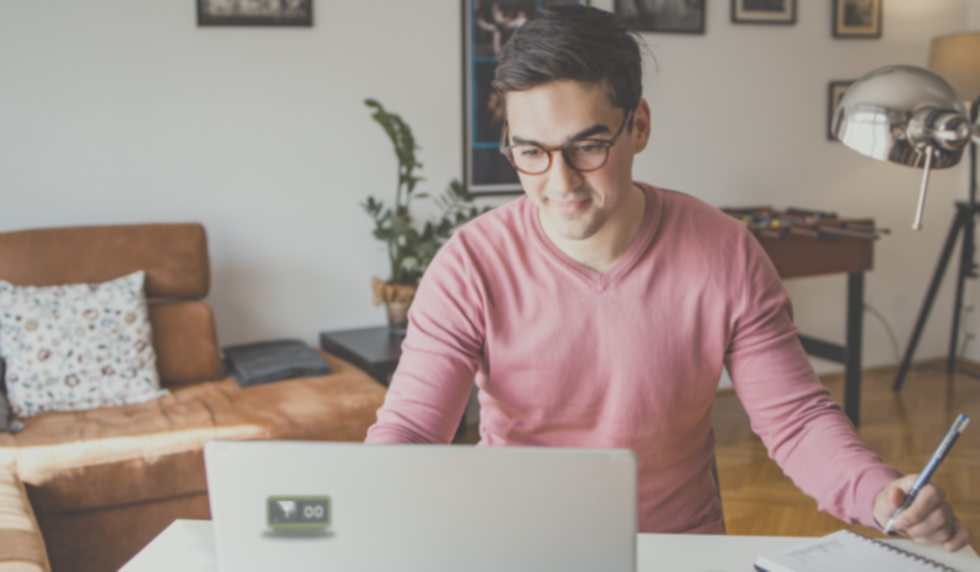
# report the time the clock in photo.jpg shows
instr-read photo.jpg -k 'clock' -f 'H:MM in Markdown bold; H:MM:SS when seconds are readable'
**1:00**
